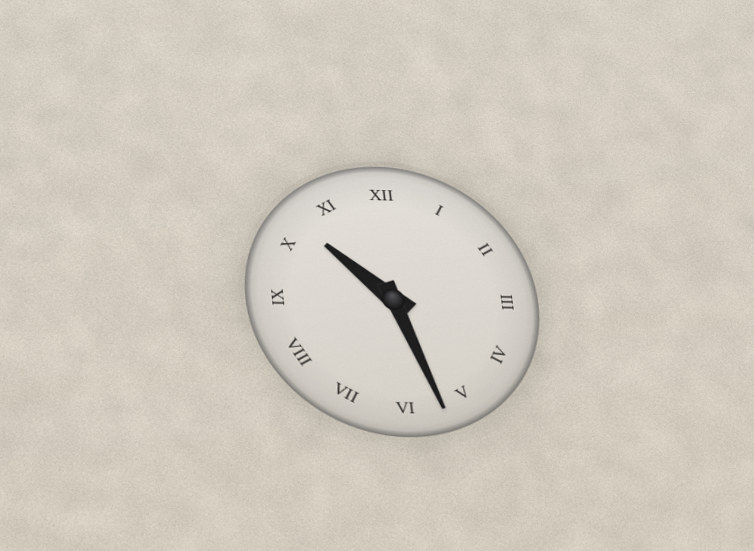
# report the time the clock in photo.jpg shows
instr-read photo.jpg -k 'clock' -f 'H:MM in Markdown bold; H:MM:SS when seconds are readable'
**10:27**
